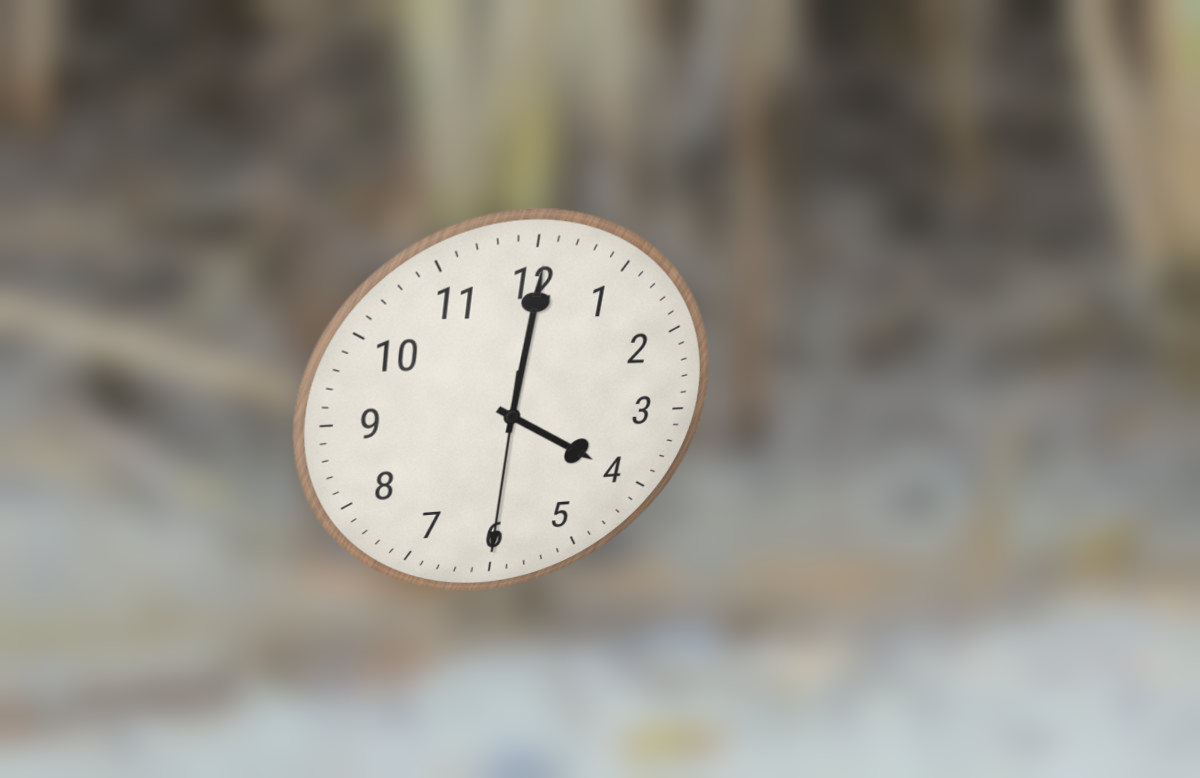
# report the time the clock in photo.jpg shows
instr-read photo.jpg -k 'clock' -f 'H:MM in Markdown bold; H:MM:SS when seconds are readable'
**4:00:30**
